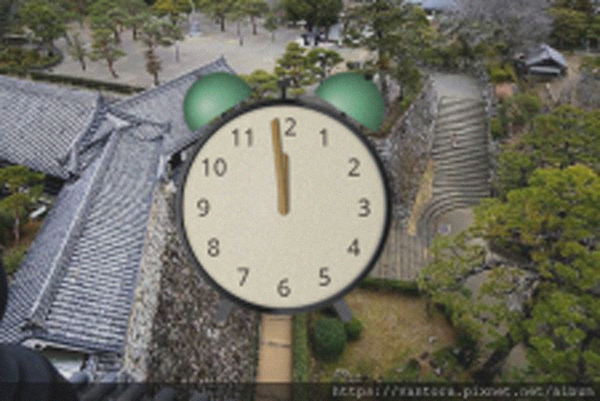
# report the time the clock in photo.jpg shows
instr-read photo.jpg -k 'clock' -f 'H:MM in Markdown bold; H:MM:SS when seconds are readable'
**11:59**
